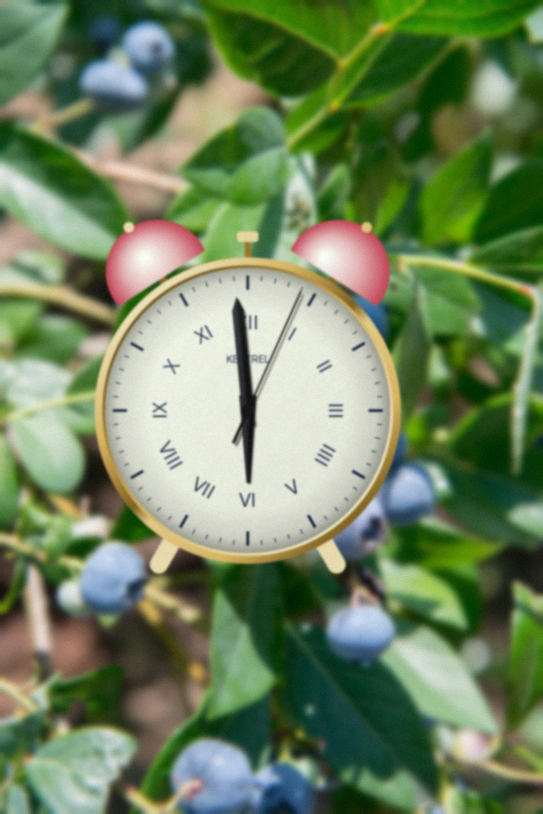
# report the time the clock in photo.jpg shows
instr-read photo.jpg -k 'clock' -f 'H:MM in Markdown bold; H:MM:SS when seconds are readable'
**5:59:04**
